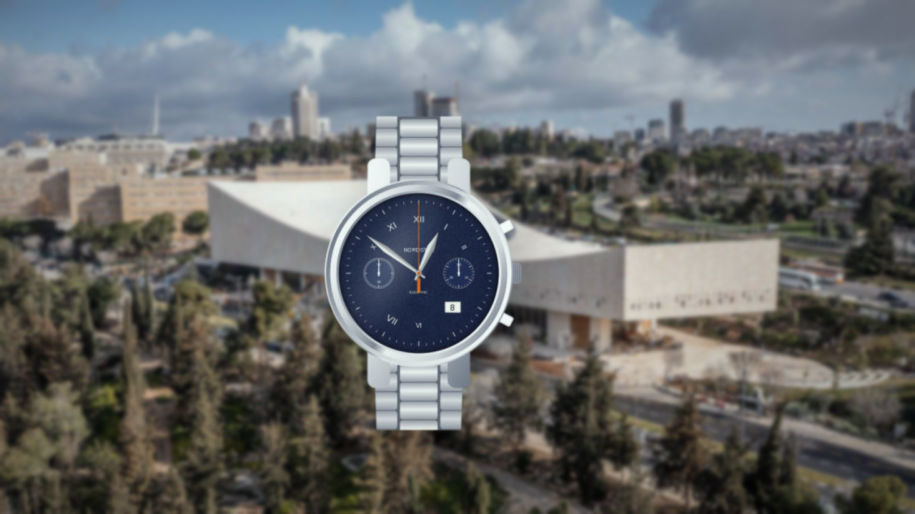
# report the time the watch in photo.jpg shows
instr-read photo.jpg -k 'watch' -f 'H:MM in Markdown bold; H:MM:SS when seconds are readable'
**12:51**
